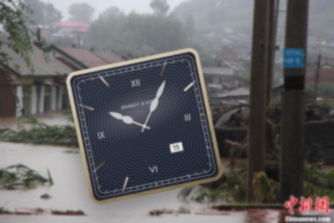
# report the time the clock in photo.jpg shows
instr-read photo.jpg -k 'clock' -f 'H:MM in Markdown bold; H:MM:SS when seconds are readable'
**10:06**
